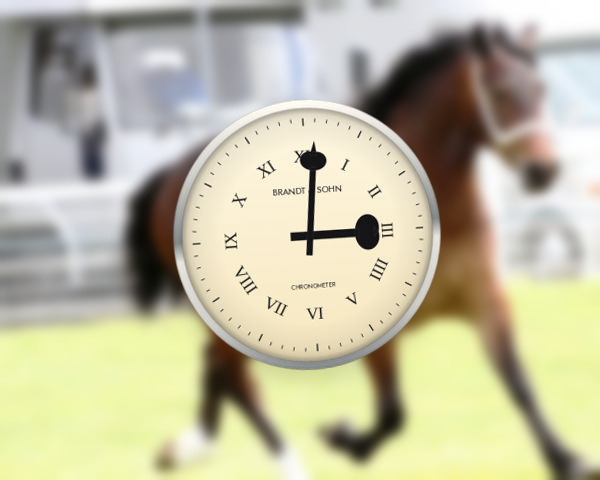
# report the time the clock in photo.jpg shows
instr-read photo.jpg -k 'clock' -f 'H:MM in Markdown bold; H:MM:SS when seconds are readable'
**3:01**
